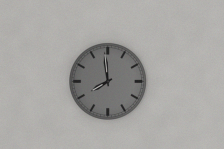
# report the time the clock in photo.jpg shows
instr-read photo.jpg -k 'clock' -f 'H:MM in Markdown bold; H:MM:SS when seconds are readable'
**7:59**
